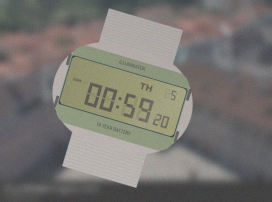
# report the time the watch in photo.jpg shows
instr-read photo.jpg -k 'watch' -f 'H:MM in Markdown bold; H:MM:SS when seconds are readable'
**0:59:20**
